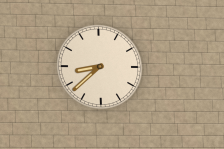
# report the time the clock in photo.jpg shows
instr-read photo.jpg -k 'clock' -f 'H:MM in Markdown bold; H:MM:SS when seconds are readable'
**8:38**
